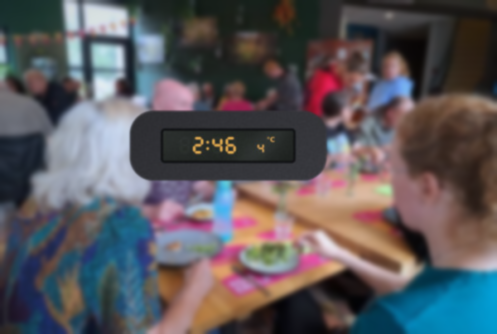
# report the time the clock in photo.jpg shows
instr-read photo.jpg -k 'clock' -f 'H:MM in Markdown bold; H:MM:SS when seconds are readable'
**2:46**
